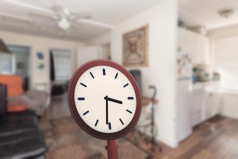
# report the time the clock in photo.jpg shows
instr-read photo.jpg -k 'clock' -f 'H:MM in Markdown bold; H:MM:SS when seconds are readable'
**3:31**
